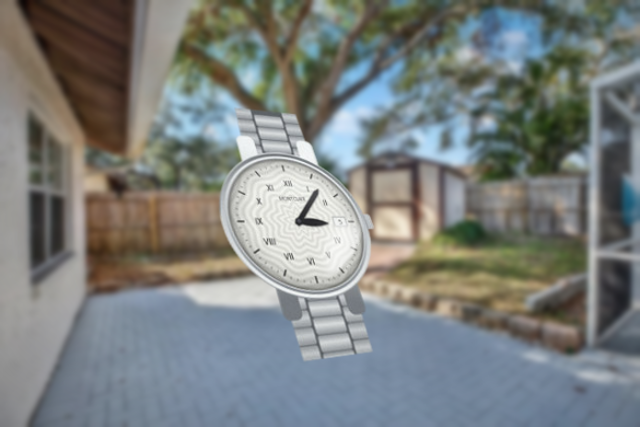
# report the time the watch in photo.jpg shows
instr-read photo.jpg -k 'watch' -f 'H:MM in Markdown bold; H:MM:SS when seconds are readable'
**3:07**
